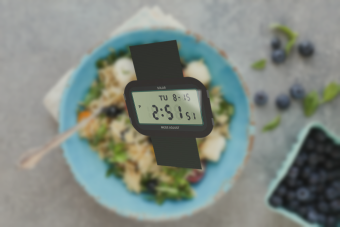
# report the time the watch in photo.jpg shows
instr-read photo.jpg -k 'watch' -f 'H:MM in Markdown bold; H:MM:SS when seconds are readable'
**2:51:51**
